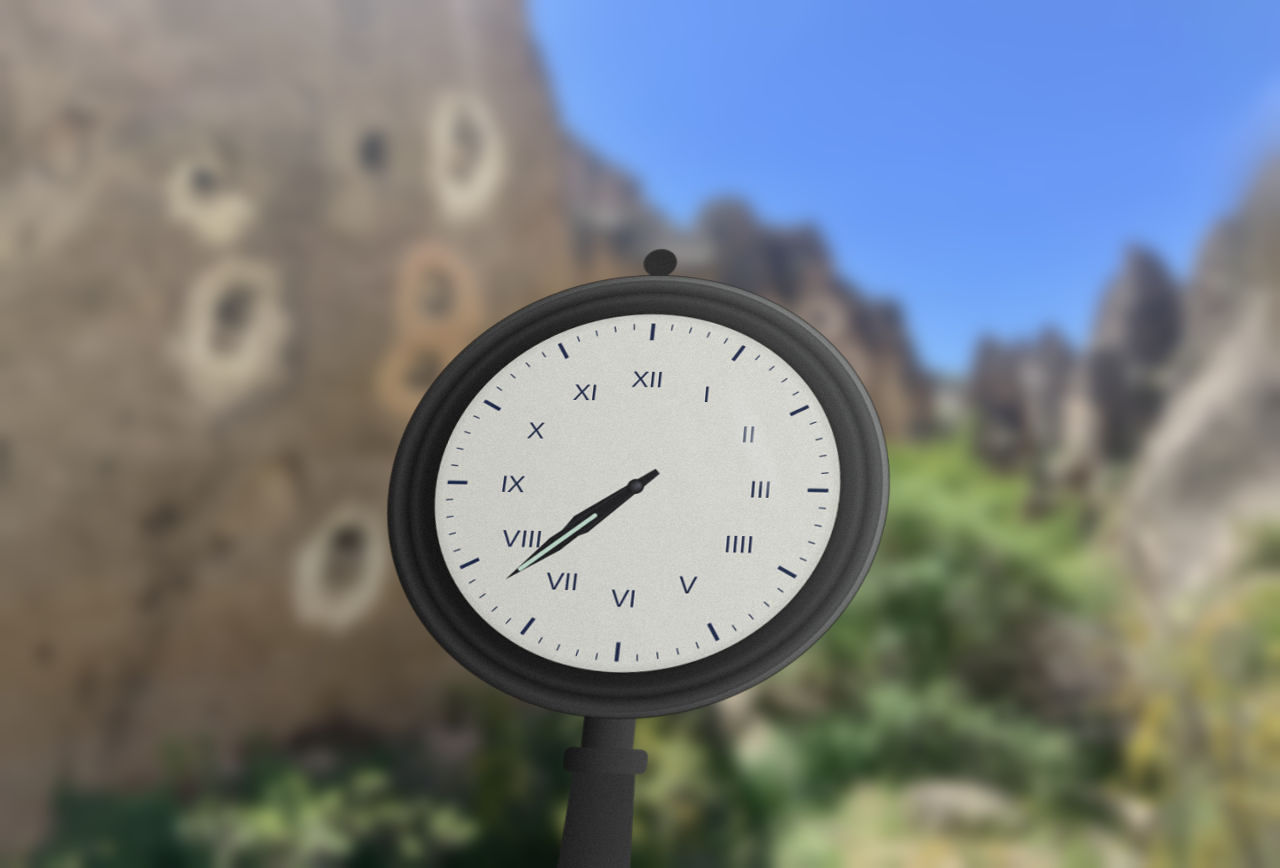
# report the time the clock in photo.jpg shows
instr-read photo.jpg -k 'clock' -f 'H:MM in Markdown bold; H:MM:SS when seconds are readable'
**7:38**
